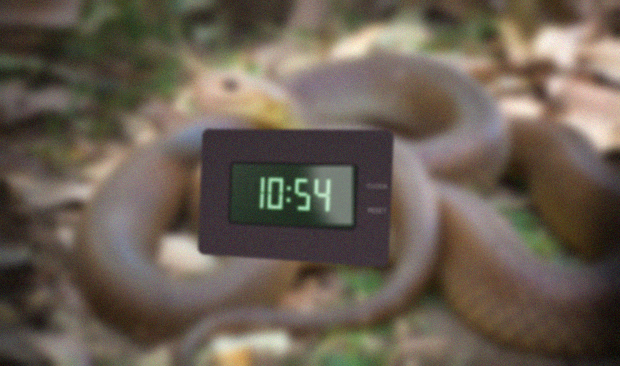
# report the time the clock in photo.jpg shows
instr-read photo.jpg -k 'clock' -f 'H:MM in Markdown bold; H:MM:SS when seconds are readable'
**10:54**
